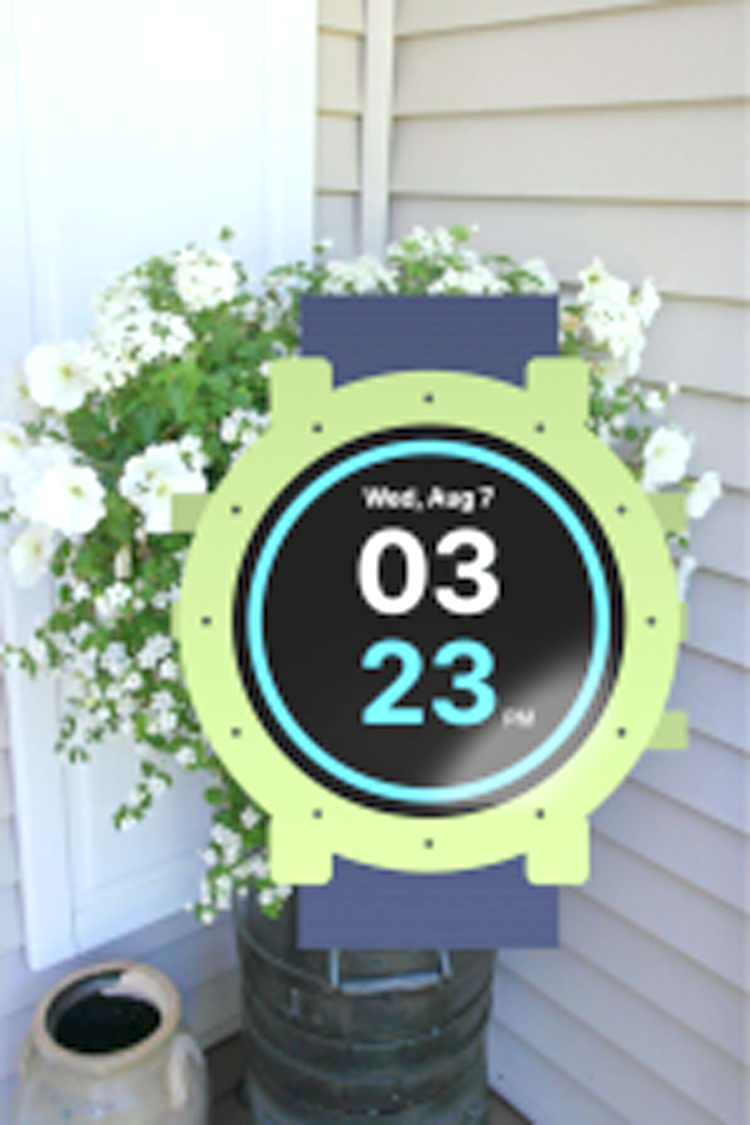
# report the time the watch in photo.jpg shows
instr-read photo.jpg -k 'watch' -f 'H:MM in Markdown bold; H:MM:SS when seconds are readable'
**3:23**
